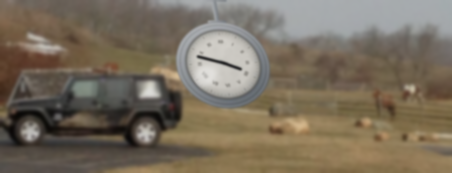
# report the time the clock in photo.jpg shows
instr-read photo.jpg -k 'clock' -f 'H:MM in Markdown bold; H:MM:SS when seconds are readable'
**3:48**
